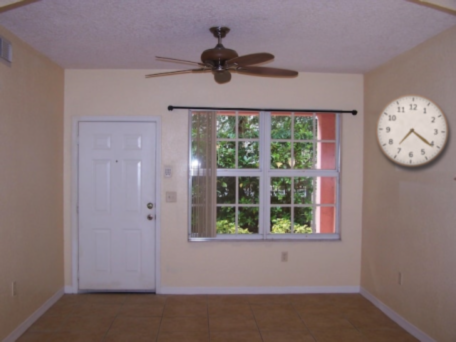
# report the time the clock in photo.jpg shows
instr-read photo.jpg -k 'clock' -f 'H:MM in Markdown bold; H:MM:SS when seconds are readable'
**7:21**
